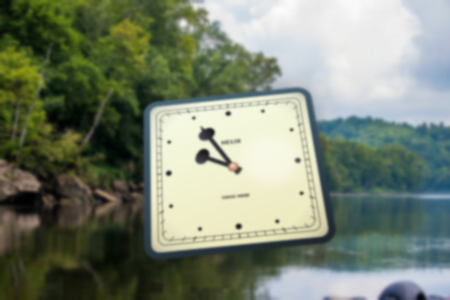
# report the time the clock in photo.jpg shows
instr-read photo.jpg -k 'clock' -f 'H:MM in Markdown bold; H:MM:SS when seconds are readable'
**9:55**
